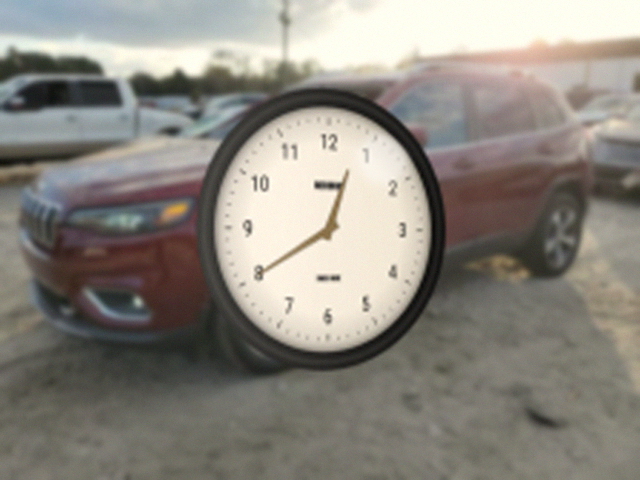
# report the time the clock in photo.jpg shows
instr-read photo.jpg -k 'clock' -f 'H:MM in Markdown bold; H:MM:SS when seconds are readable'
**12:40**
